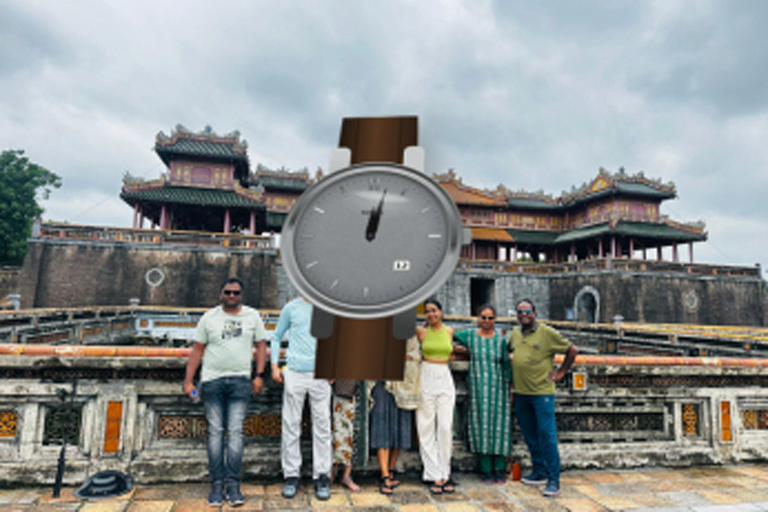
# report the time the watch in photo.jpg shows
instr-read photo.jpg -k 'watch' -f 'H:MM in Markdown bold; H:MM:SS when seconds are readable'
**12:02**
